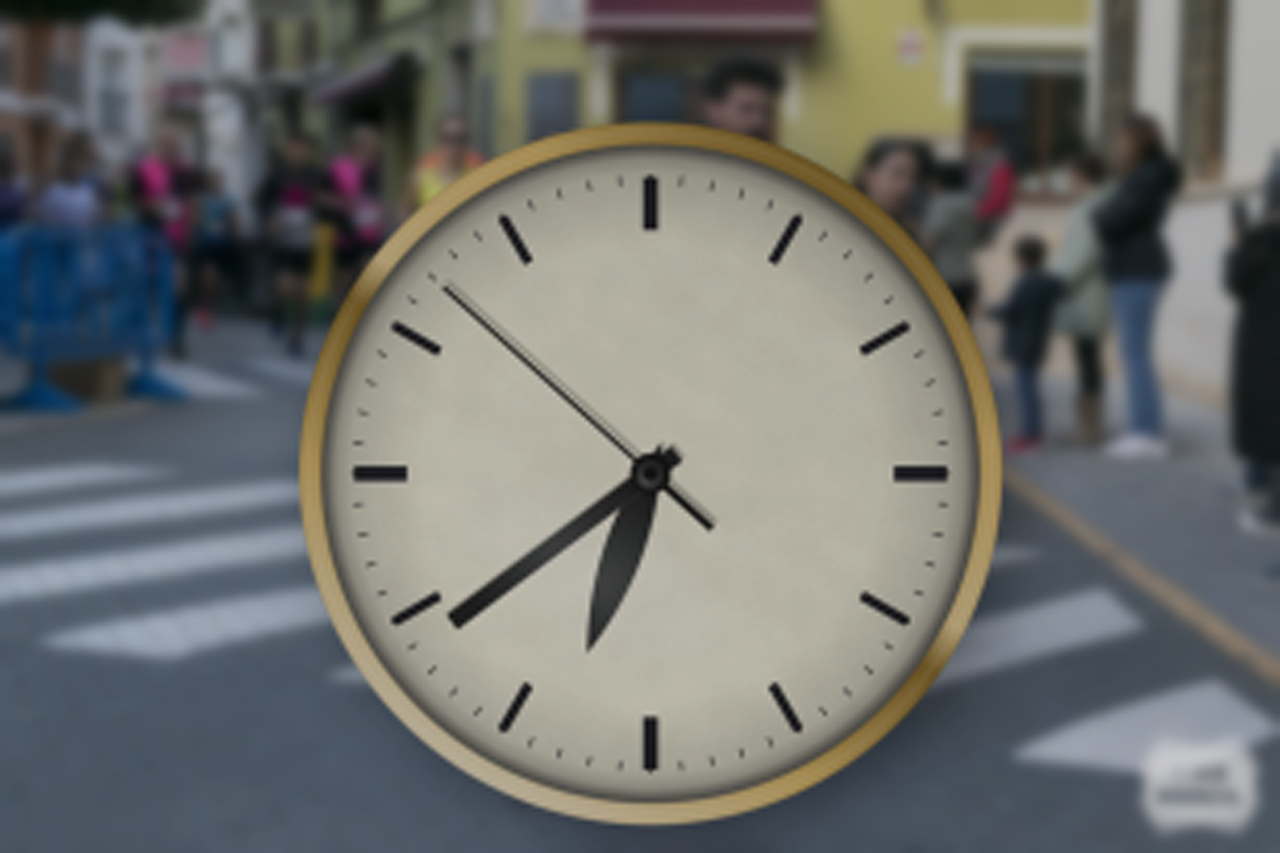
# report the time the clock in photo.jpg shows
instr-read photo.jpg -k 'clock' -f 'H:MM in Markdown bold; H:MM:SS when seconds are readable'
**6:38:52**
